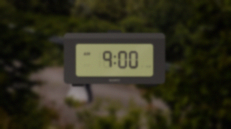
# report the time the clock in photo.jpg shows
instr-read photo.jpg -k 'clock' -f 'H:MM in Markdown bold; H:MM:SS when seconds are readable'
**9:00**
